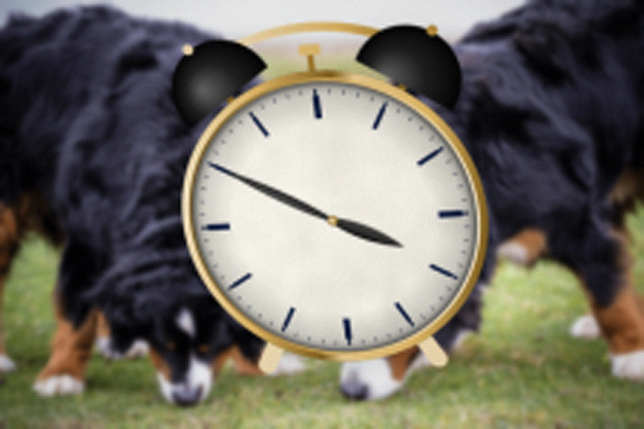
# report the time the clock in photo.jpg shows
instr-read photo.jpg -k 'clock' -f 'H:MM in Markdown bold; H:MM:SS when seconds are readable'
**3:50**
